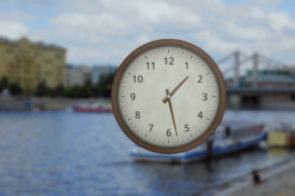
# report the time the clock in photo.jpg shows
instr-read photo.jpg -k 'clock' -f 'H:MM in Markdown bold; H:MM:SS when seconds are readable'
**1:28**
